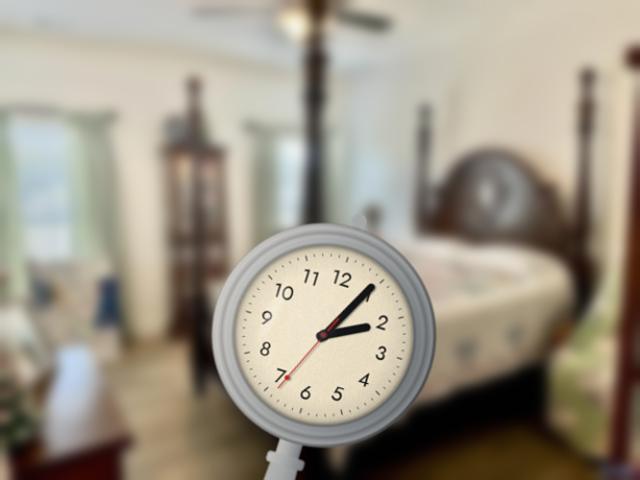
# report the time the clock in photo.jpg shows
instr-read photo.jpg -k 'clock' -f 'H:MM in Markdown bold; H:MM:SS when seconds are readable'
**2:04:34**
